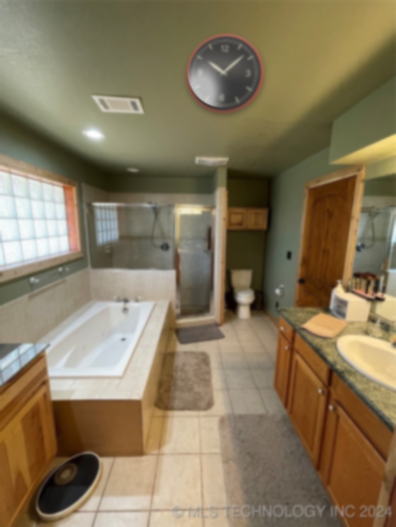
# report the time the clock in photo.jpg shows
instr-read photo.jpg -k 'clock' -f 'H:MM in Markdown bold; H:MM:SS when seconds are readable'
**10:08**
